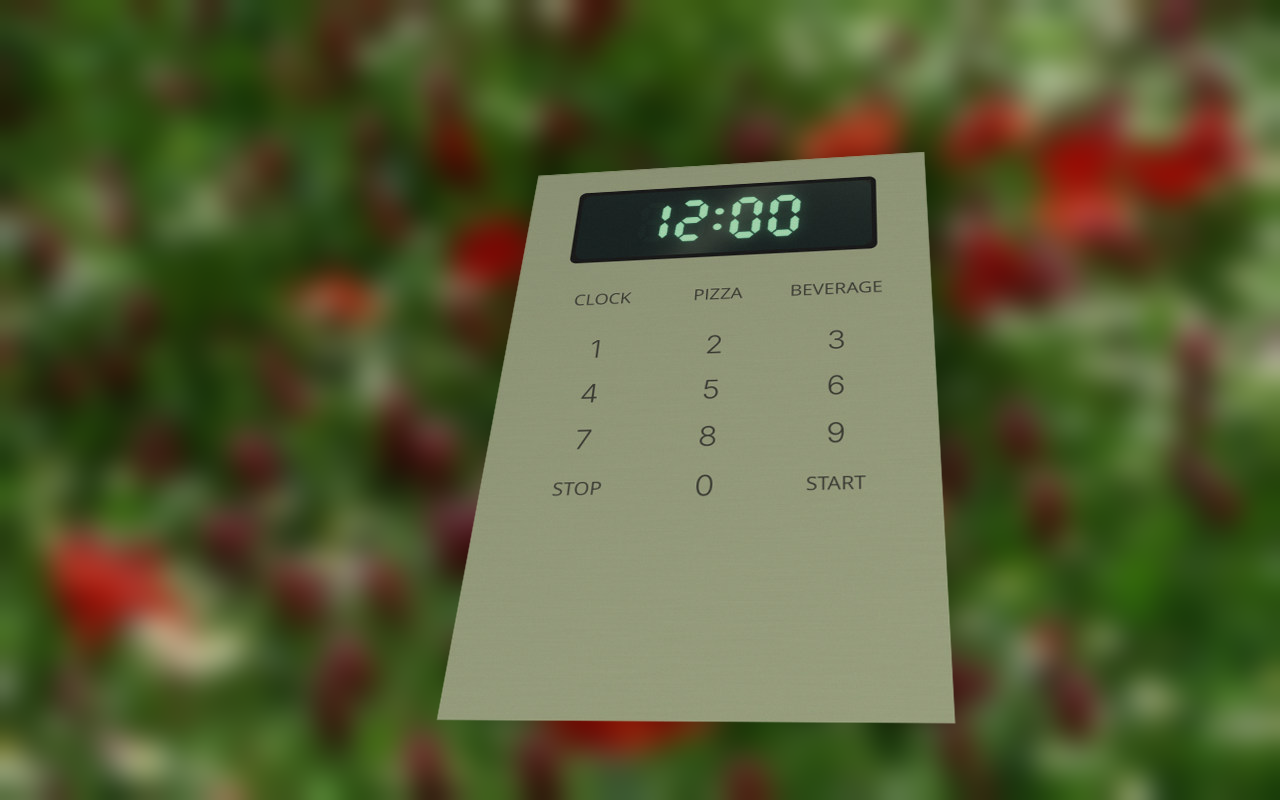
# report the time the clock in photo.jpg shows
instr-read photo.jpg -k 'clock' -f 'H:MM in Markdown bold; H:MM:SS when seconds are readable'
**12:00**
